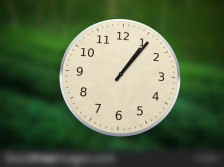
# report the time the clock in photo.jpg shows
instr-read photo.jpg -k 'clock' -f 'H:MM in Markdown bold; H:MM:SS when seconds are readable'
**1:06**
